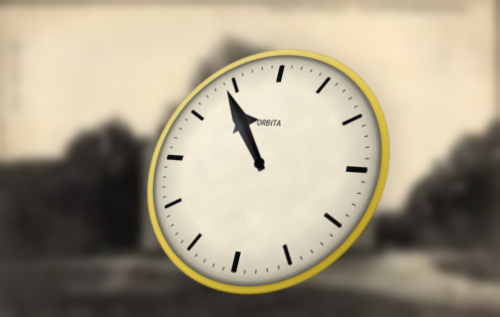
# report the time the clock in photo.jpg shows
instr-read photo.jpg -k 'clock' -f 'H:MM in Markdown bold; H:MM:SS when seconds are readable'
**10:54**
